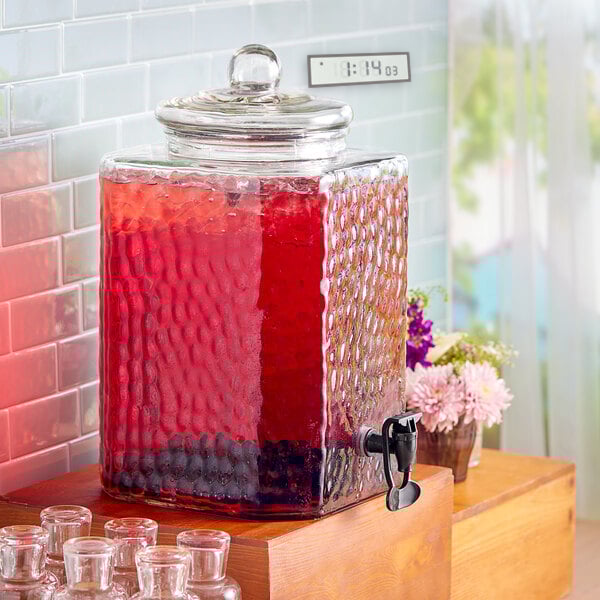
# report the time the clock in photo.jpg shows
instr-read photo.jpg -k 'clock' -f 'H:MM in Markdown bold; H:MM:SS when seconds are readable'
**1:14:03**
